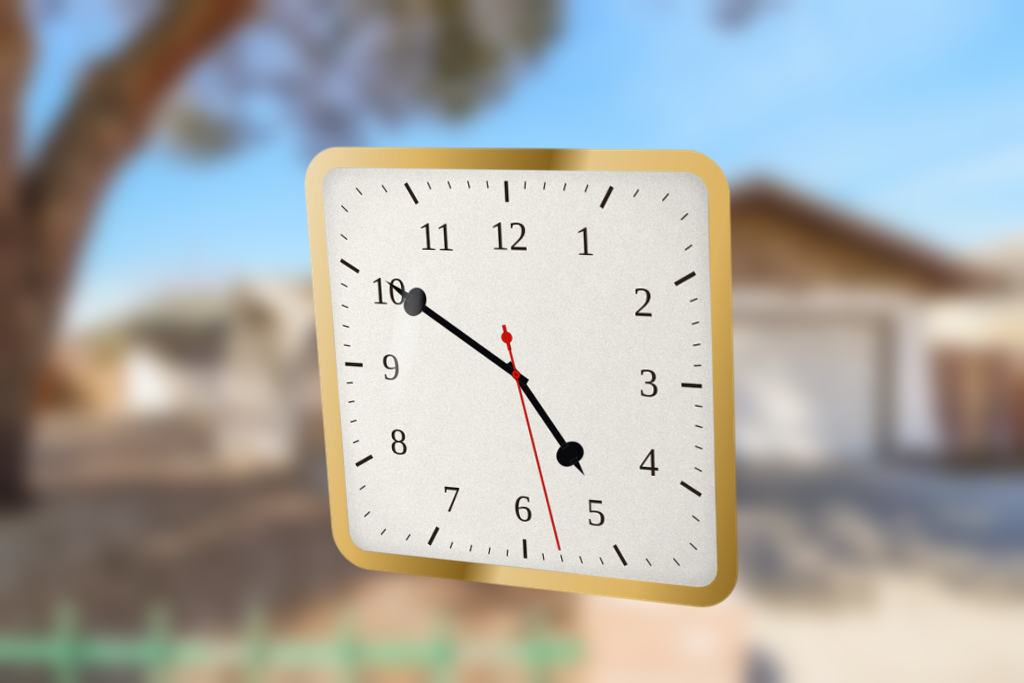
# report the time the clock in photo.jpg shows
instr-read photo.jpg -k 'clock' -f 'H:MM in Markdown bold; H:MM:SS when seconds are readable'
**4:50:28**
